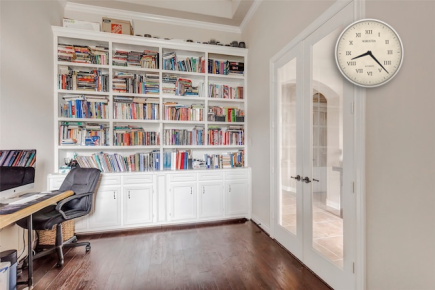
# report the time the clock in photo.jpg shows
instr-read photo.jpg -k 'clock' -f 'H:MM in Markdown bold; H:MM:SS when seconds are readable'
**8:23**
